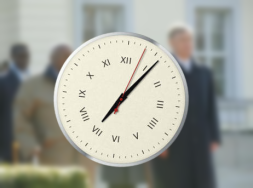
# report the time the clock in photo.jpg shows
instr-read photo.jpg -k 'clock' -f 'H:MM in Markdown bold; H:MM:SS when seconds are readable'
**7:06:03**
